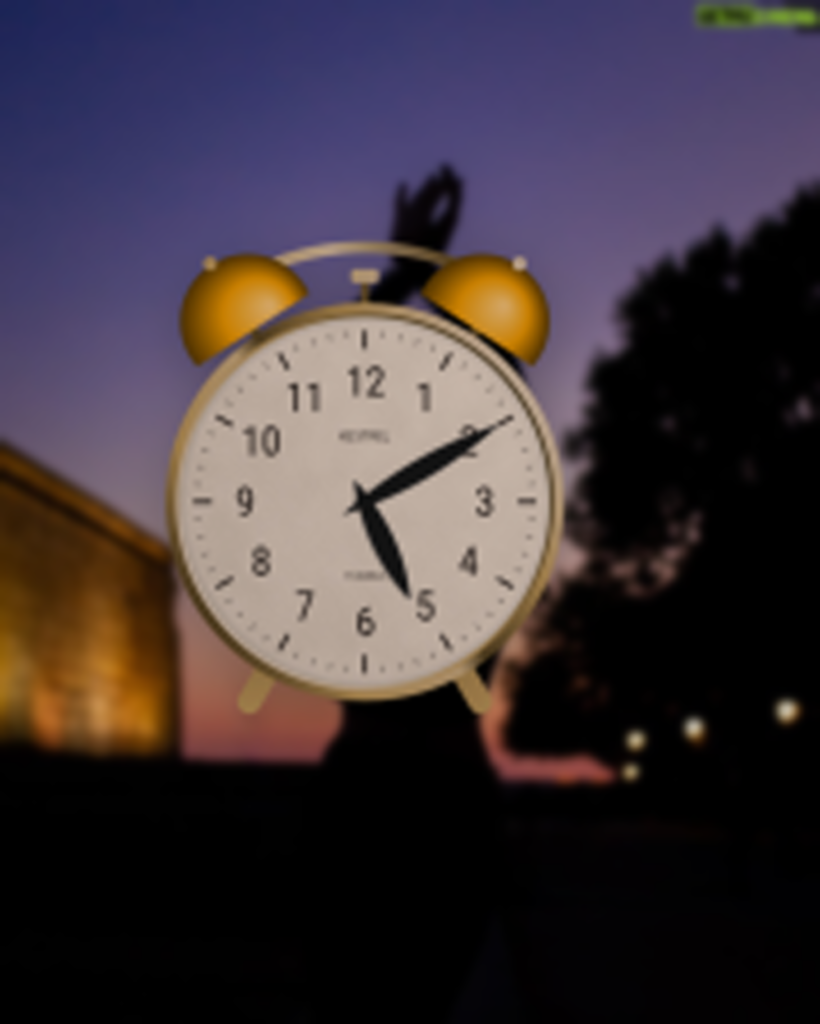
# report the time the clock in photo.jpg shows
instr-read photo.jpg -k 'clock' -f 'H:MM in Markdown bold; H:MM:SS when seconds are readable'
**5:10**
